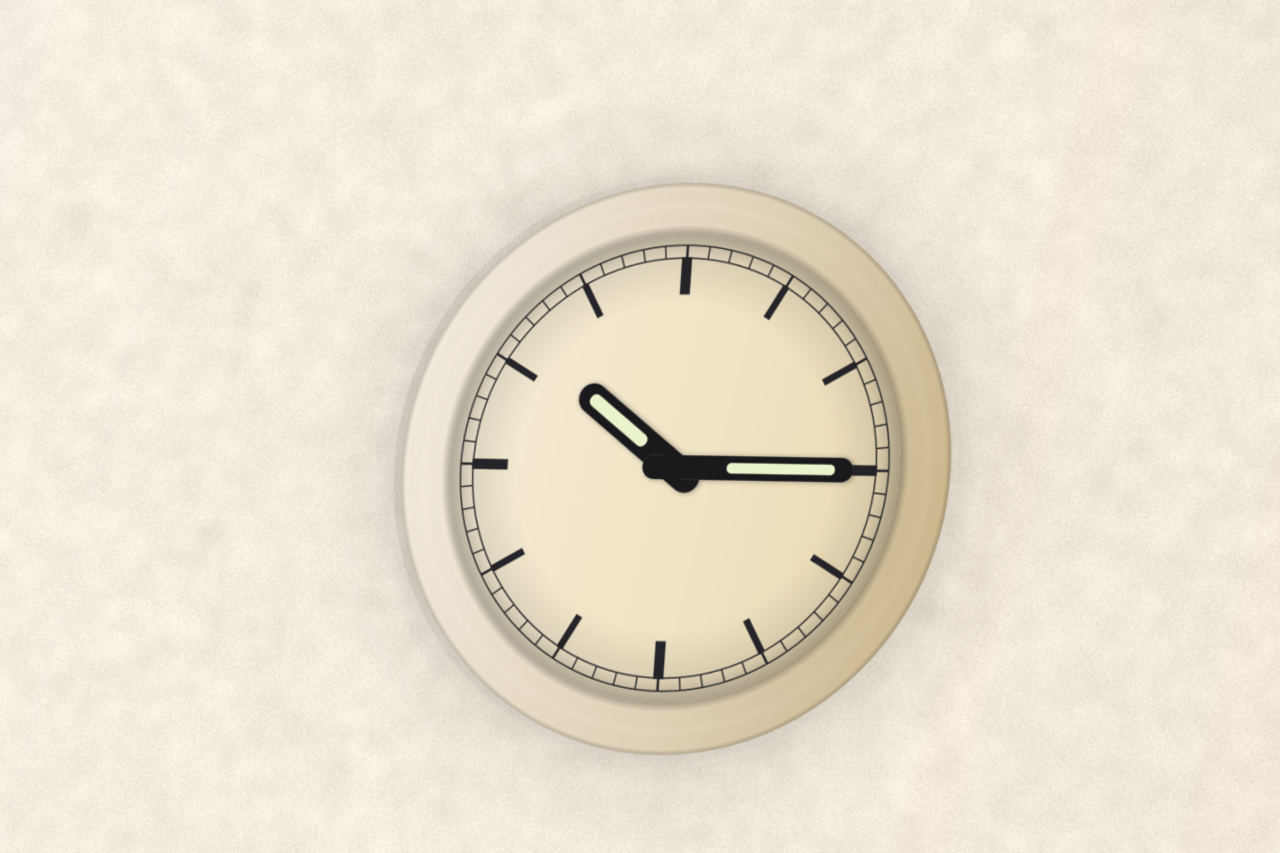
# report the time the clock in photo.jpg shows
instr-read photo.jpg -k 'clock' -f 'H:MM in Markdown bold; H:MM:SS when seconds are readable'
**10:15**
